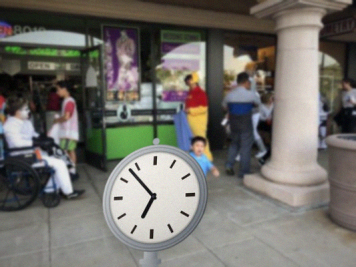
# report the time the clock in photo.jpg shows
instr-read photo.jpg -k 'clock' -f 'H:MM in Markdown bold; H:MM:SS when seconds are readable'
**6:53**
